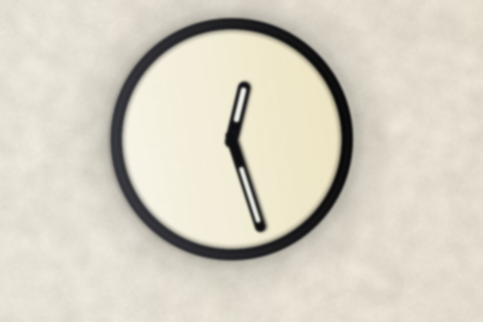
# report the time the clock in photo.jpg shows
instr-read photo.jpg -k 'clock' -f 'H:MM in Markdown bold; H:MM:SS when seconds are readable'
**12:27**
